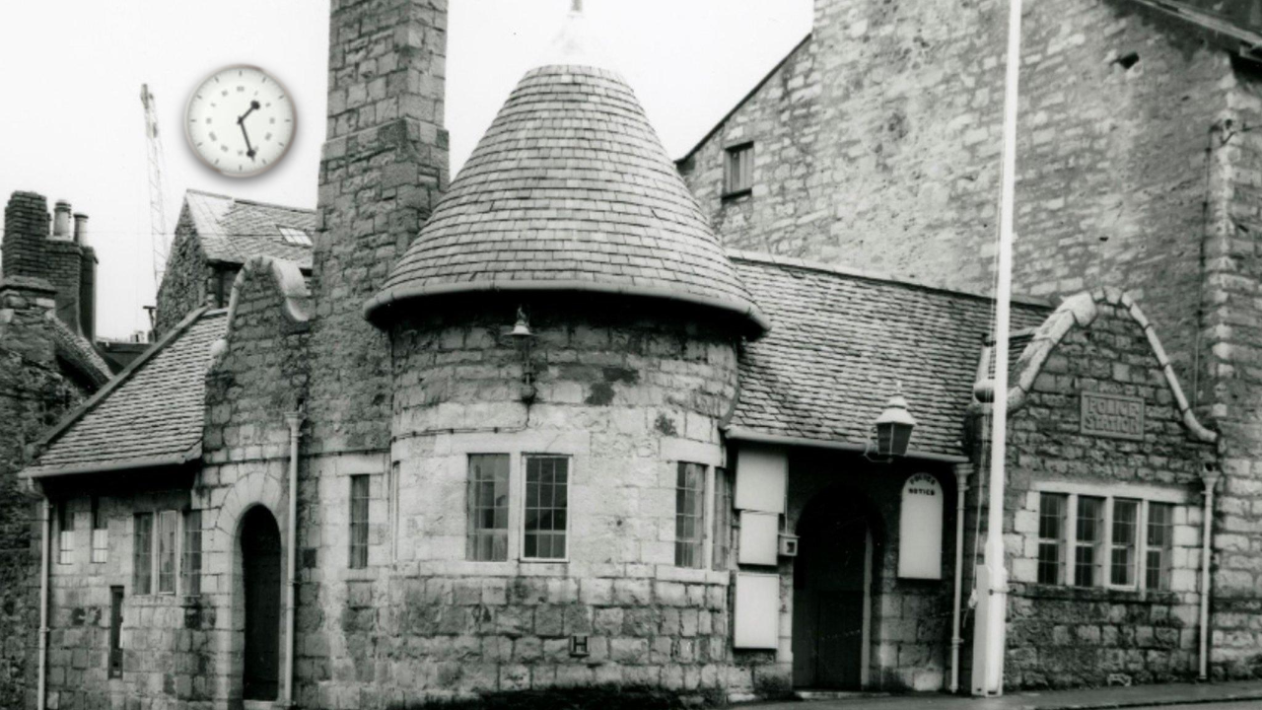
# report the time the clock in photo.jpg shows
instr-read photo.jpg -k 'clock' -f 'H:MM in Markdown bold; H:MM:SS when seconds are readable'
**1:27**
